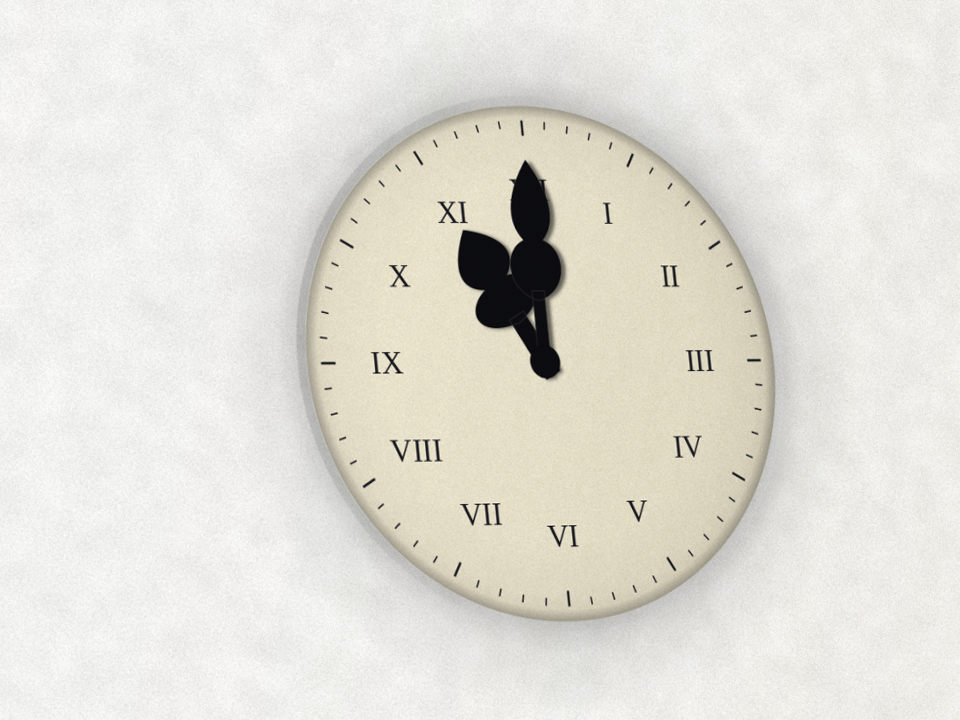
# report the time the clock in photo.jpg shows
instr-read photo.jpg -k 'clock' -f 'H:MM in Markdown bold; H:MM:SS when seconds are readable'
**11:00**
